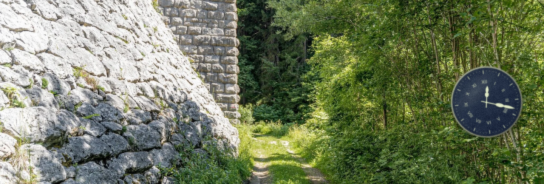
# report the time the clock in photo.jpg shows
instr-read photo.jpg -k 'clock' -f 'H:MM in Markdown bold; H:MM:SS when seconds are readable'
**12:18**
